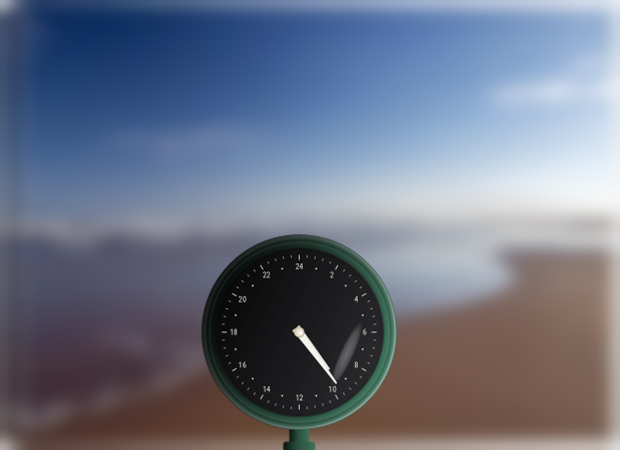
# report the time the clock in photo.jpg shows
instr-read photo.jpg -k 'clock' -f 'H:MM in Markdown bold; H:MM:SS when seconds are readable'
**9:24**
